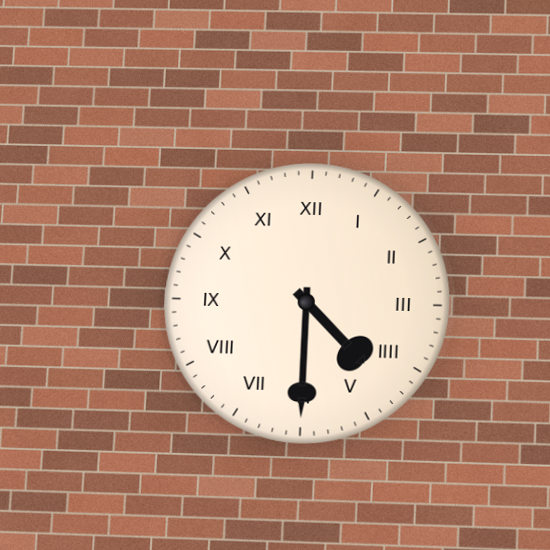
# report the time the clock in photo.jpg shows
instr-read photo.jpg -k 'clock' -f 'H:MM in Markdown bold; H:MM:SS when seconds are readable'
**4:30**
